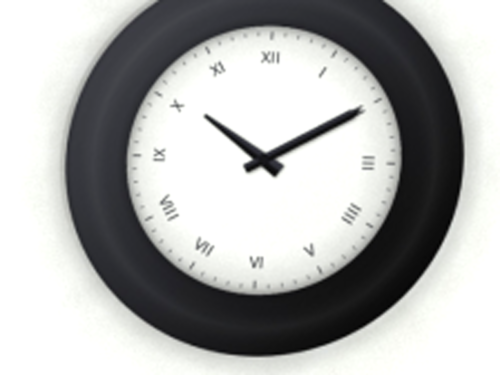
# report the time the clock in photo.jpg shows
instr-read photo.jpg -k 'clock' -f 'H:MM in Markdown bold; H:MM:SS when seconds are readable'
**10:10**
